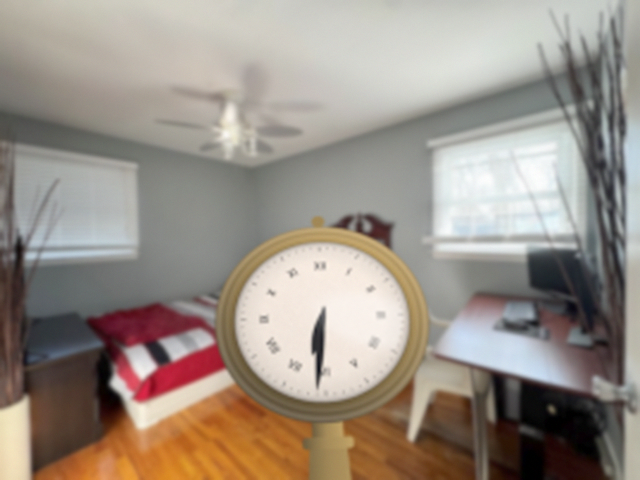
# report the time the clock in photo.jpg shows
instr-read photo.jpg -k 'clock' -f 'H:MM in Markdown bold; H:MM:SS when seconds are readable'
**6:31**
